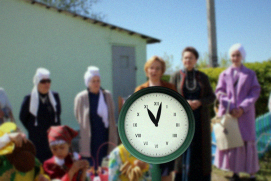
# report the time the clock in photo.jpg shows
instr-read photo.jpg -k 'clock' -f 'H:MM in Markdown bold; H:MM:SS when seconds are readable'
**11:02**
